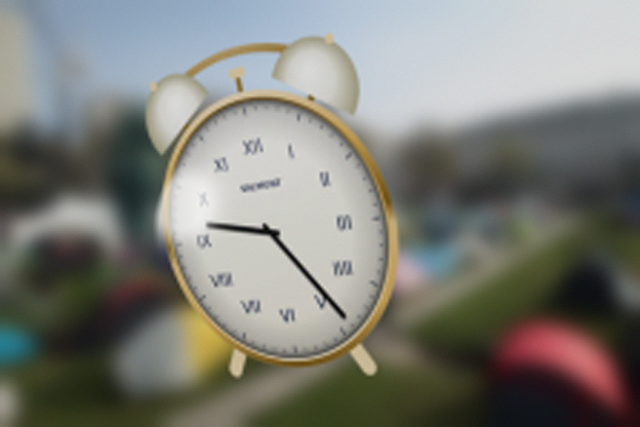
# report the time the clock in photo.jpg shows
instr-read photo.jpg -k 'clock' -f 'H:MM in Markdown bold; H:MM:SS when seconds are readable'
**9:24**
